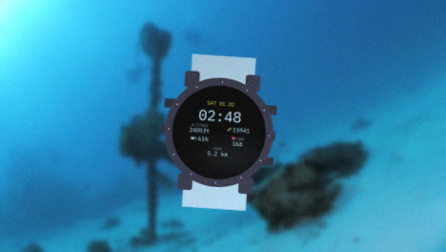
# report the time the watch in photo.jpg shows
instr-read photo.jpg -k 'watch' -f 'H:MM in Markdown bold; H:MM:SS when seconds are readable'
**2:48**
